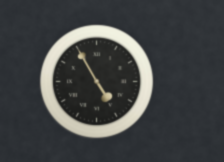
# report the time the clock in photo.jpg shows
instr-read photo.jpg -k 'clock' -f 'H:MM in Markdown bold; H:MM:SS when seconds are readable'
**4:55**
